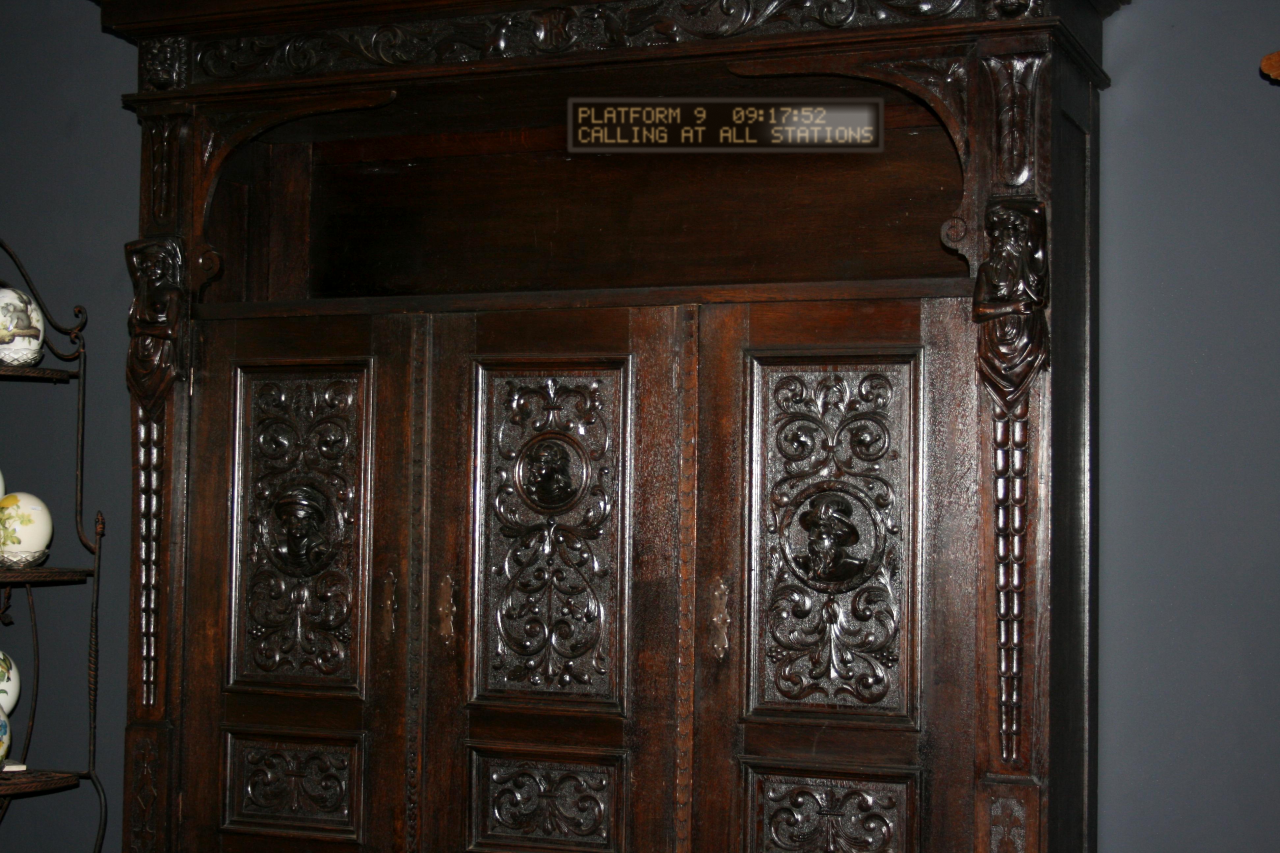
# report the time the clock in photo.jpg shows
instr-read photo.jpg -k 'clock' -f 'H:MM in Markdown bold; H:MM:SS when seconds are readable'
**9:17:52**
